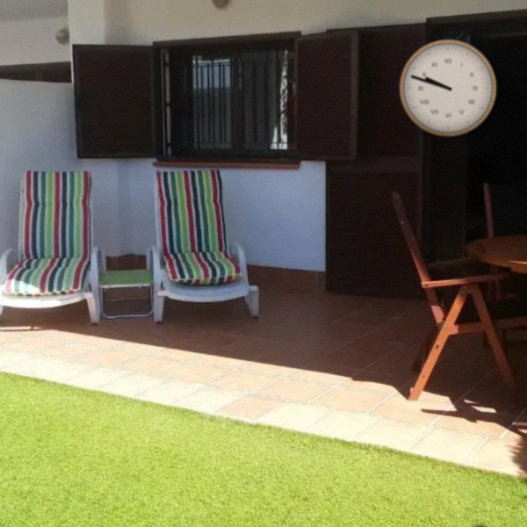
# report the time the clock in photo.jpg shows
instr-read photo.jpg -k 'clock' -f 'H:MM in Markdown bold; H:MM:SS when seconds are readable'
**9:48**
